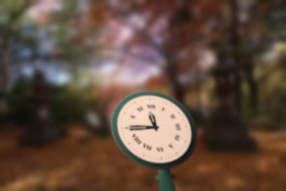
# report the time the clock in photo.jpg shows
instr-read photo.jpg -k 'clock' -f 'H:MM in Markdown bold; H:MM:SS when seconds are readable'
**11:45**
